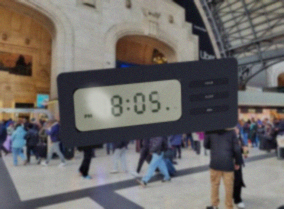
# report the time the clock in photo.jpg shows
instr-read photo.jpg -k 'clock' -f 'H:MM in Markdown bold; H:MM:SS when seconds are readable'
**8:05**
